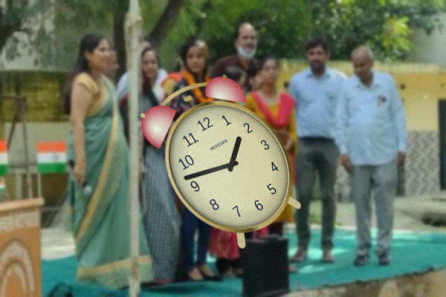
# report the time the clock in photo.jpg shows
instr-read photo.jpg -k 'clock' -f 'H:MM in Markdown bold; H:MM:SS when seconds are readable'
**1:47**
